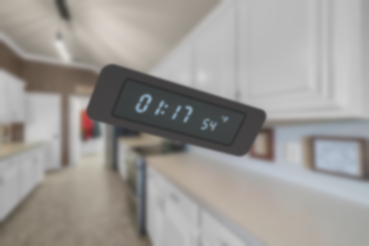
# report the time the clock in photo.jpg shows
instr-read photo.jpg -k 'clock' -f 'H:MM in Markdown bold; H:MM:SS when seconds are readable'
**1:17**
